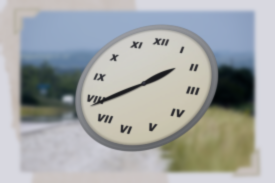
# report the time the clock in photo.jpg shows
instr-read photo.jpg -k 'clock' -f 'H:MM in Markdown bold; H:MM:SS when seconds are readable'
**1:39**
